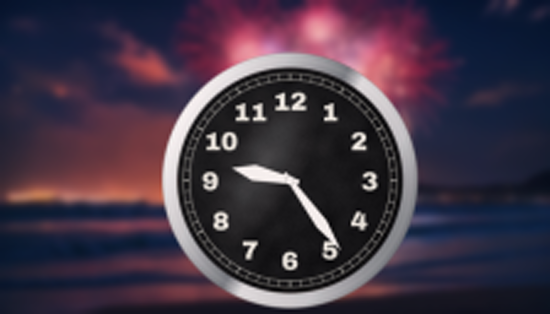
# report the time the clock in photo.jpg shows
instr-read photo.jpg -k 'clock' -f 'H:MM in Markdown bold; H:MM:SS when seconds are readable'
**9:24**
